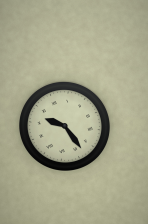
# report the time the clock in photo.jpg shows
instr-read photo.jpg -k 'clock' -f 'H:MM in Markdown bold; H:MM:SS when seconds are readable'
**10:28**
